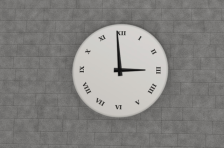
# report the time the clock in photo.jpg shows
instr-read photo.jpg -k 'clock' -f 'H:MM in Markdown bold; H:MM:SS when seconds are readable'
**2:59**
